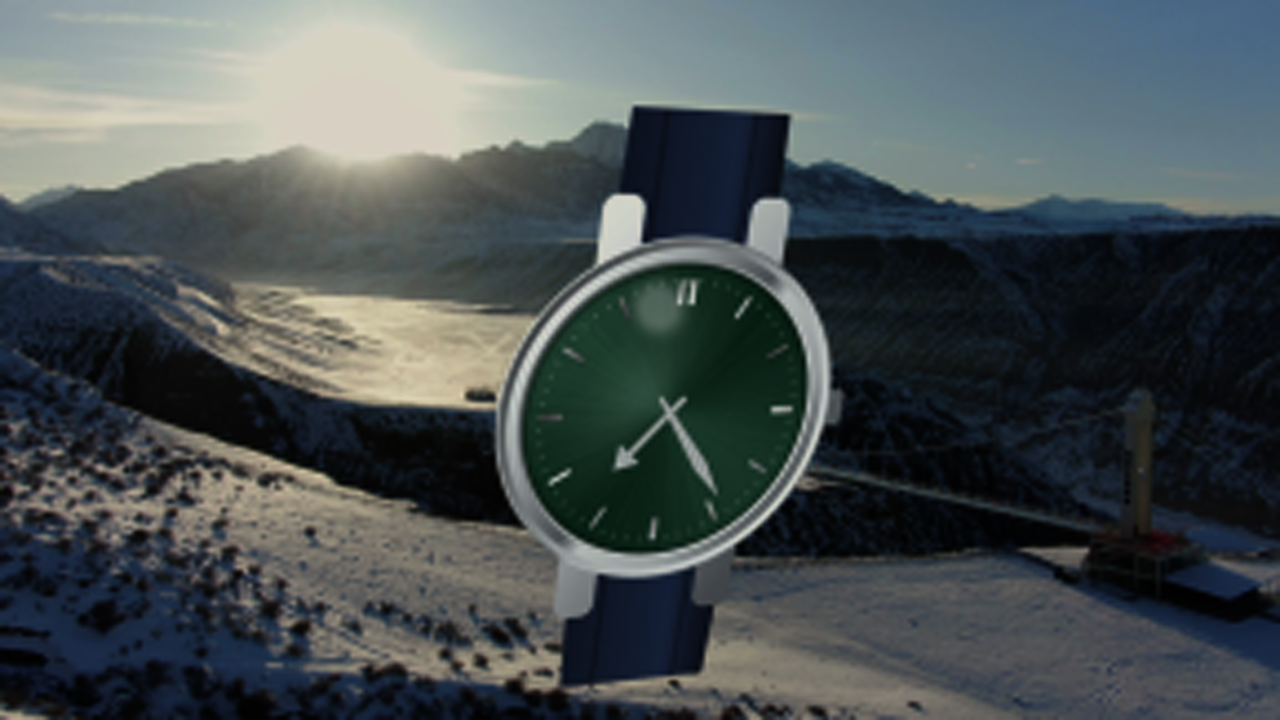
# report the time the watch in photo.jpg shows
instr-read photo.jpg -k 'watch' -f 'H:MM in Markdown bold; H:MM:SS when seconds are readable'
**7:24**
